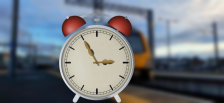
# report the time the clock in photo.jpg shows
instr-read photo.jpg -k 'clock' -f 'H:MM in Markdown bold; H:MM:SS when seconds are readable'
**2:55**
